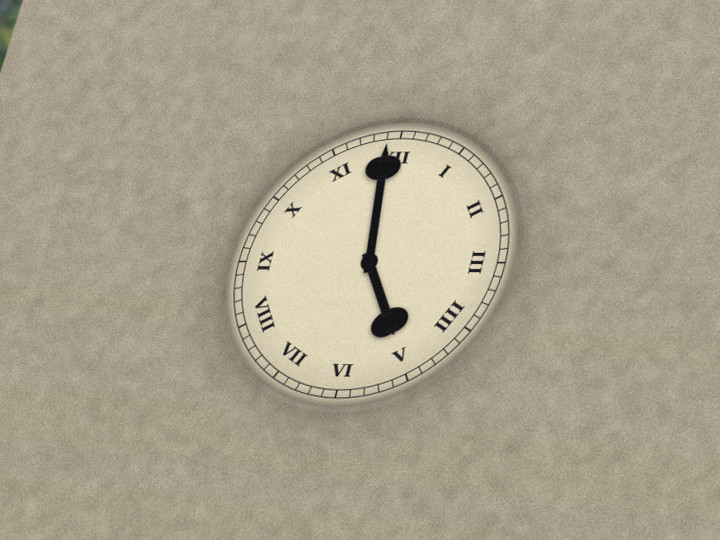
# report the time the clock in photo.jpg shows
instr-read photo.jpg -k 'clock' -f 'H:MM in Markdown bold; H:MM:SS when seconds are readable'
**4:59**
